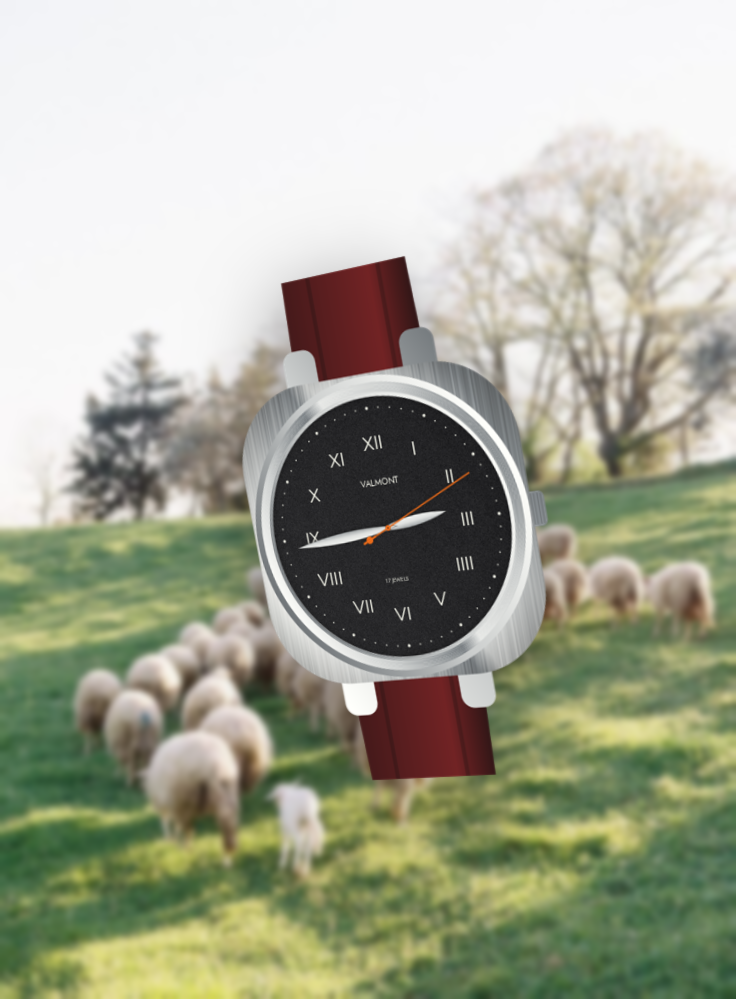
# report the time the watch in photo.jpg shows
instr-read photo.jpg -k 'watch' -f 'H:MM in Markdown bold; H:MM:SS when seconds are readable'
**2:44:11**
